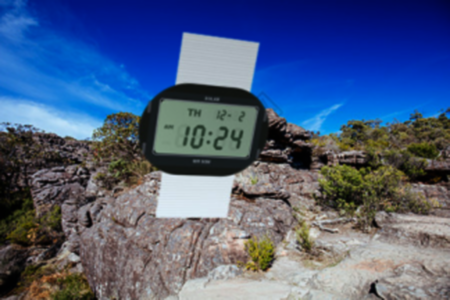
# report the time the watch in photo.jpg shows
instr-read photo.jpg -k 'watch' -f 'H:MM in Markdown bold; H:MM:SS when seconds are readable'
**10:24**
